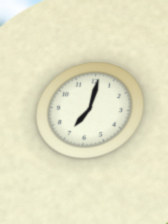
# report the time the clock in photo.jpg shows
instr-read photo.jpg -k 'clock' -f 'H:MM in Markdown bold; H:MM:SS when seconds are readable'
**7:01**
